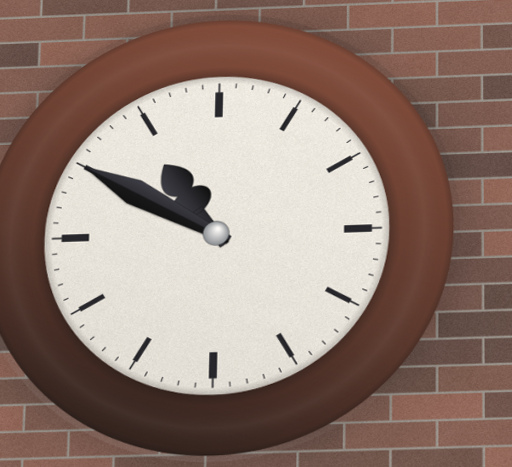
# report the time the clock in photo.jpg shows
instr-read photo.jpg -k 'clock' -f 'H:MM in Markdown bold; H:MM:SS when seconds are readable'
**10:50**
